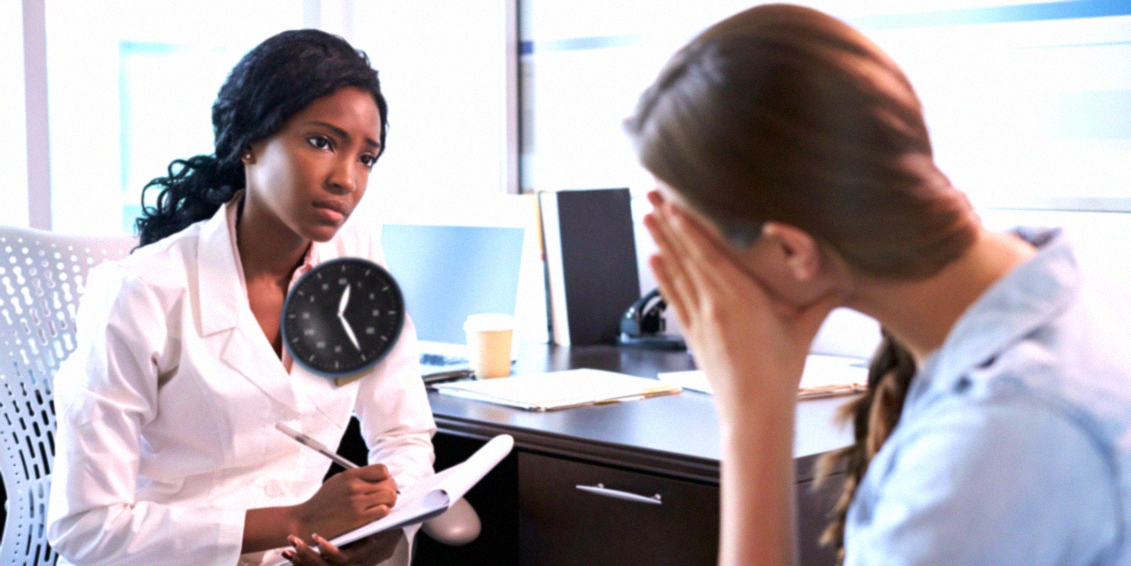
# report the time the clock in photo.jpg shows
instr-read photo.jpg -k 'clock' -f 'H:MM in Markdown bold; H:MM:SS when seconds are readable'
**12:25**
